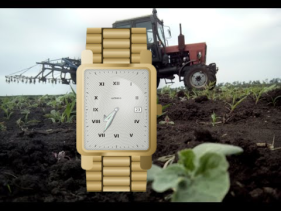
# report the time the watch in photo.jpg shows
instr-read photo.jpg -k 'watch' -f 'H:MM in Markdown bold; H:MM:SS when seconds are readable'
**7:35**
